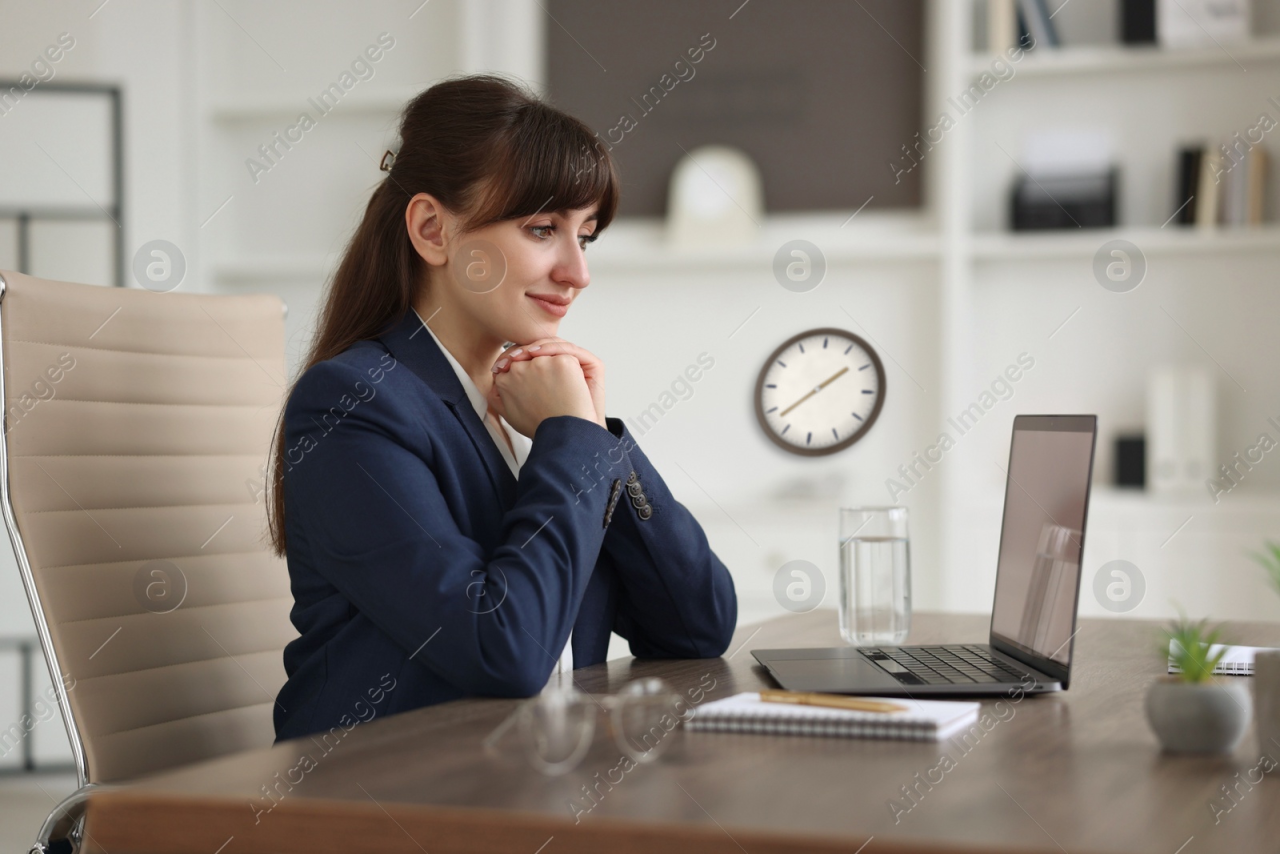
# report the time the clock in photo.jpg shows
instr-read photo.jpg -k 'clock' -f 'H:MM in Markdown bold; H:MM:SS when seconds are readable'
**1:38**
